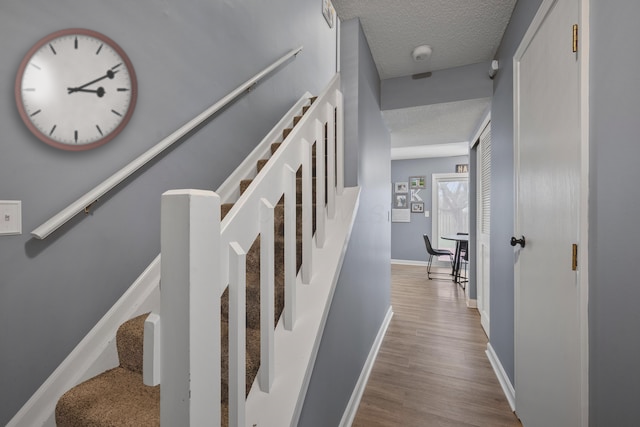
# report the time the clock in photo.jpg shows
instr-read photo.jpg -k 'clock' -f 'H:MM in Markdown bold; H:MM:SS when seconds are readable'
**3:11**
